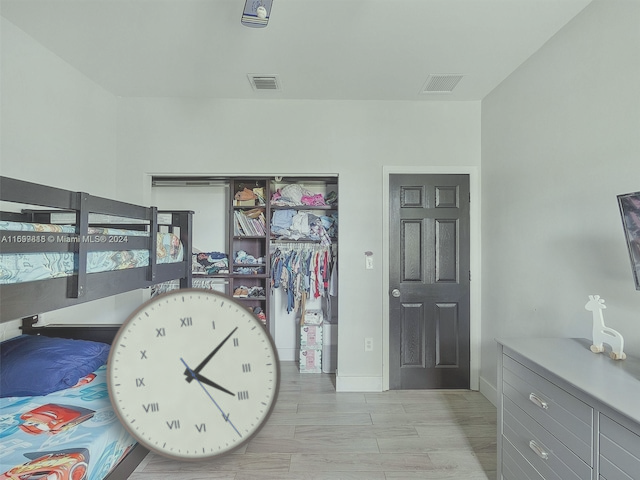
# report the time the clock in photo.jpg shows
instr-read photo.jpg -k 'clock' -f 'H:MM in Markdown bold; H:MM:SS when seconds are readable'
**4:08:25**
